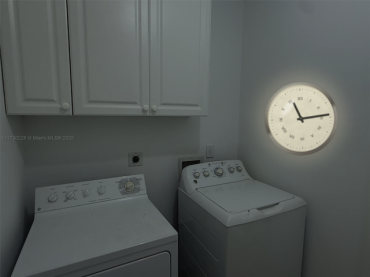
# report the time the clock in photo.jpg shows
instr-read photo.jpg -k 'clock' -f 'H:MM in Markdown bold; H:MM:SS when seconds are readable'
**11:14**
